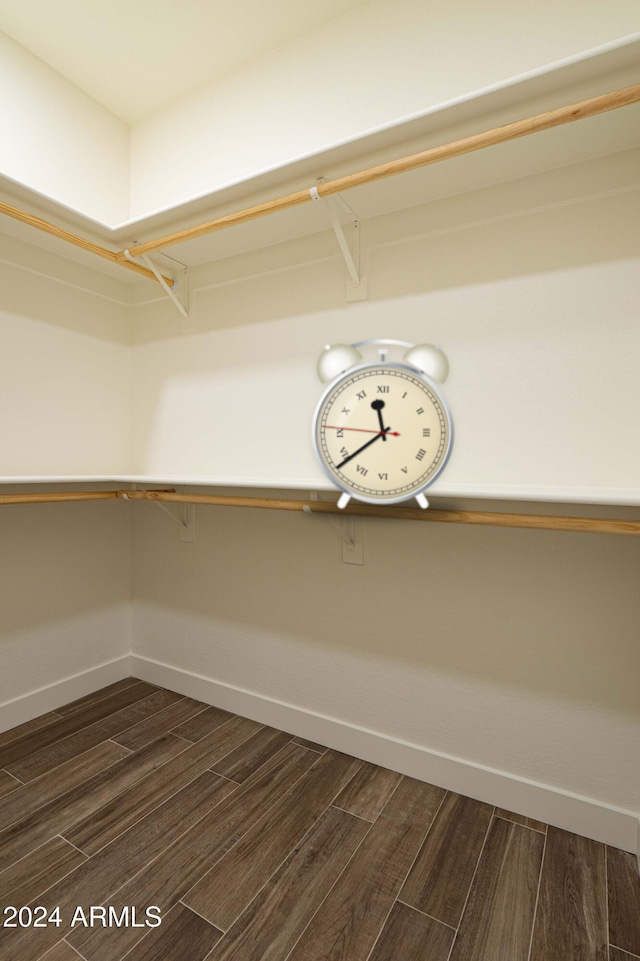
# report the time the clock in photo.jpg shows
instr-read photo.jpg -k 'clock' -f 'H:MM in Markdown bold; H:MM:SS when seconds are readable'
**11:38:46**
